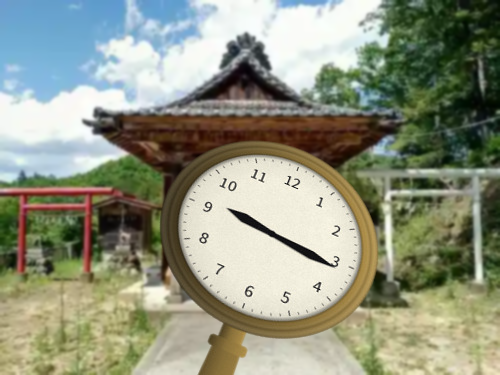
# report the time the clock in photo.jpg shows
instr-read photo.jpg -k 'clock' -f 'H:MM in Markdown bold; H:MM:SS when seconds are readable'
**9:16**
